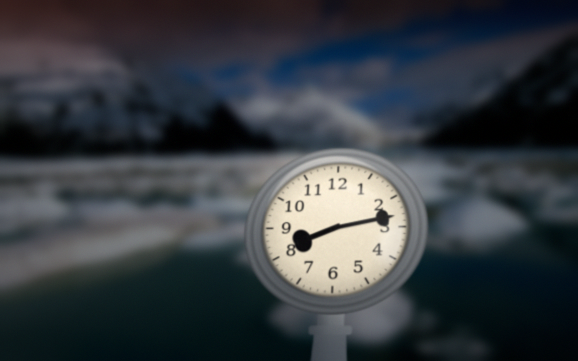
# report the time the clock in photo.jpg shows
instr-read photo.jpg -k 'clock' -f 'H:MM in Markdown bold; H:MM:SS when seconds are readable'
**8:13**
